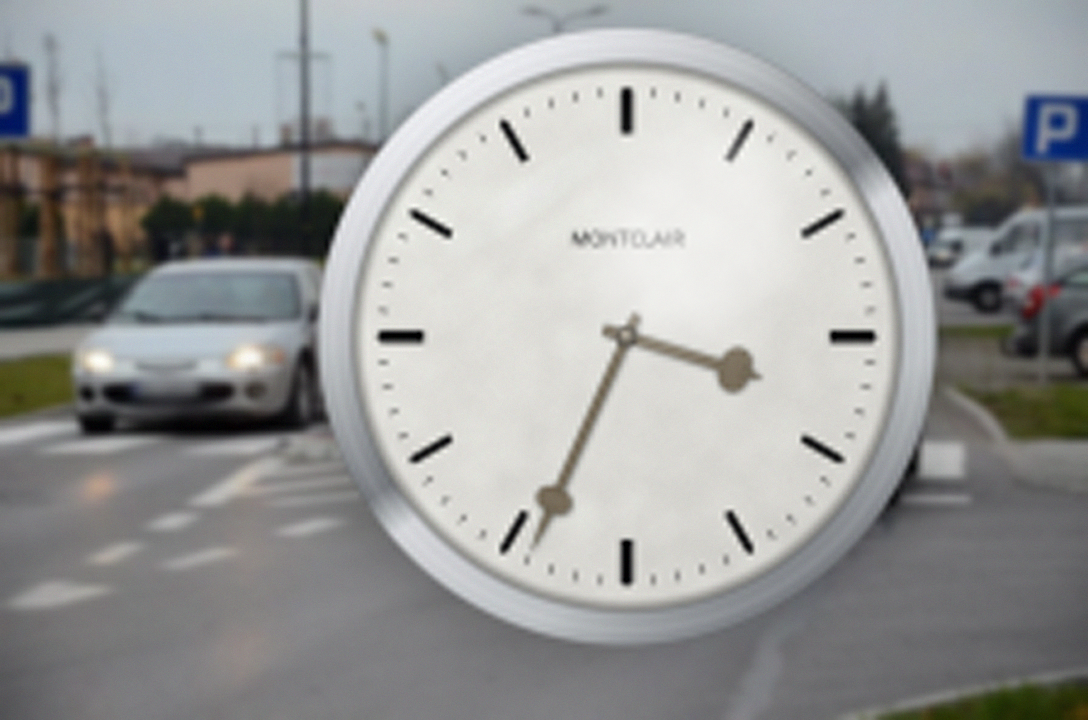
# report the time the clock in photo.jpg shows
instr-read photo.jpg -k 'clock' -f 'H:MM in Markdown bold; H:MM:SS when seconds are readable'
**3:34**
